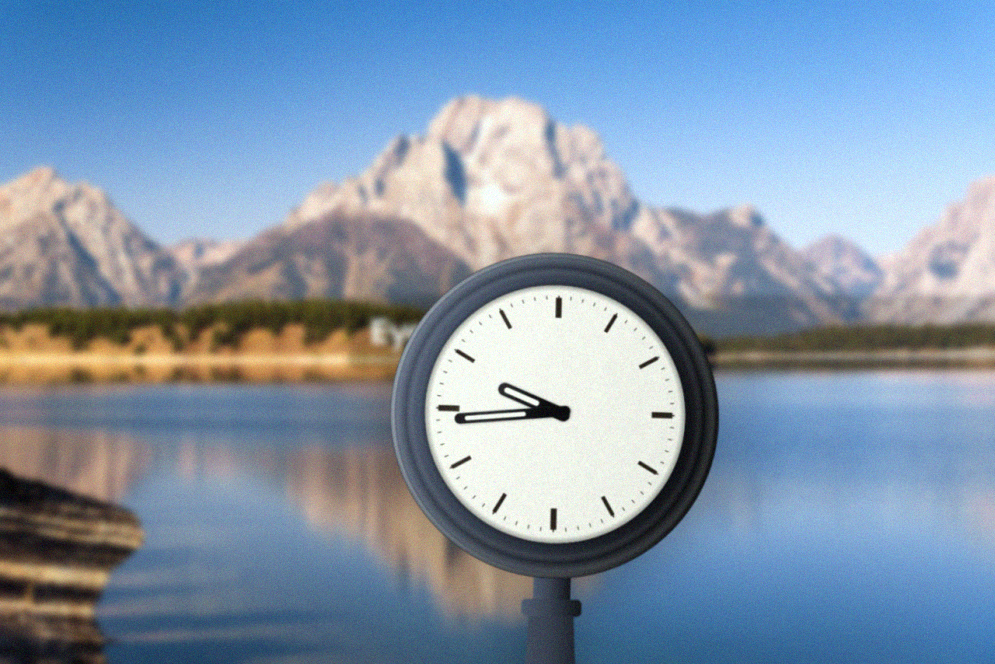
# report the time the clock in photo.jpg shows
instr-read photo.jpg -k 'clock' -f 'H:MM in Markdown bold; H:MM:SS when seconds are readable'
**9:44**
